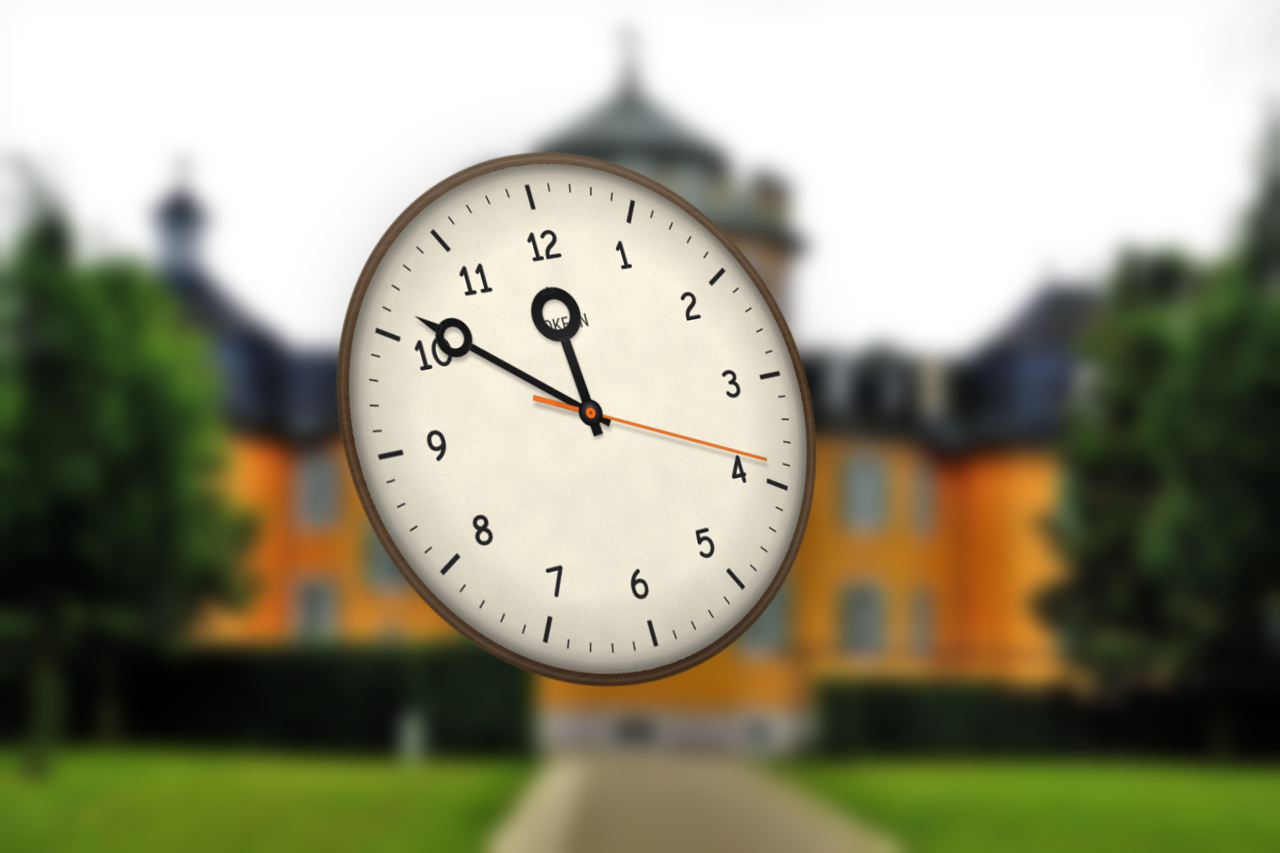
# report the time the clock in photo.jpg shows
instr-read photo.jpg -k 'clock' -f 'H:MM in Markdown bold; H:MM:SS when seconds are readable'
**11:51:19**
